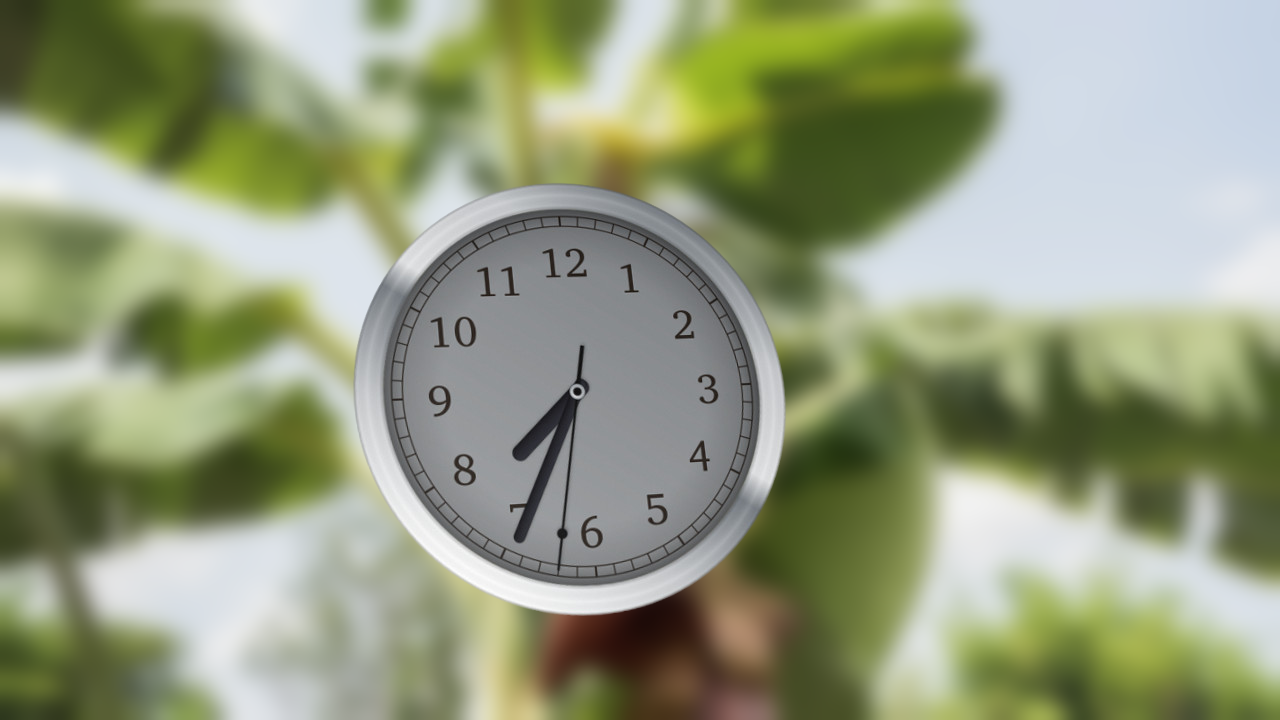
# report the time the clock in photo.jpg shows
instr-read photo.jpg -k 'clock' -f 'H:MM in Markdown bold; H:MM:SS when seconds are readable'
**7:34:32**
